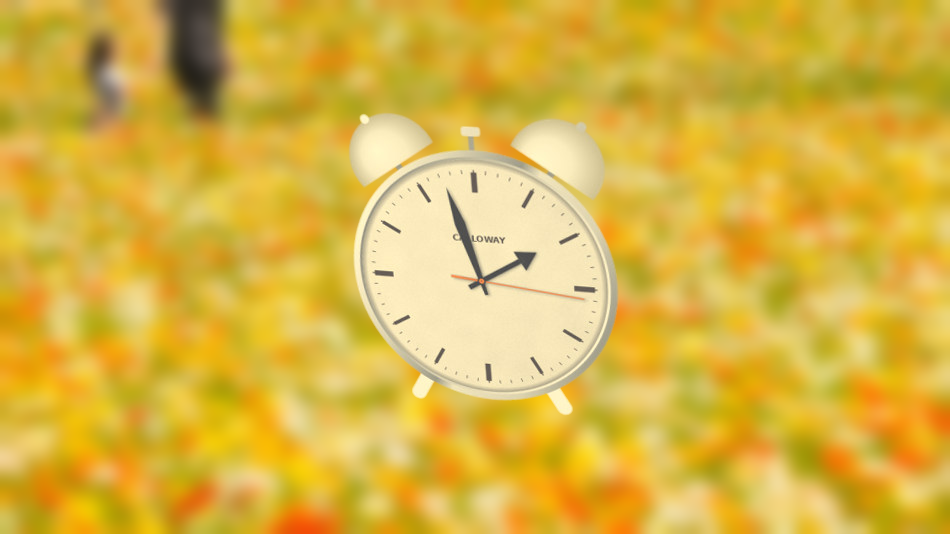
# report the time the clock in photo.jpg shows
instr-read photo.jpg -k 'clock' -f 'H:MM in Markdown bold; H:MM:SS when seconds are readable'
**1:57:16**
